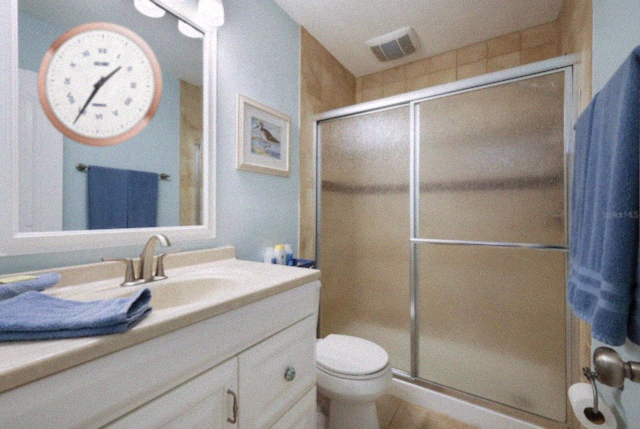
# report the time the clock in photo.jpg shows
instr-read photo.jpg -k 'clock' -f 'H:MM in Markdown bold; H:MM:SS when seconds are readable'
**1:35**
